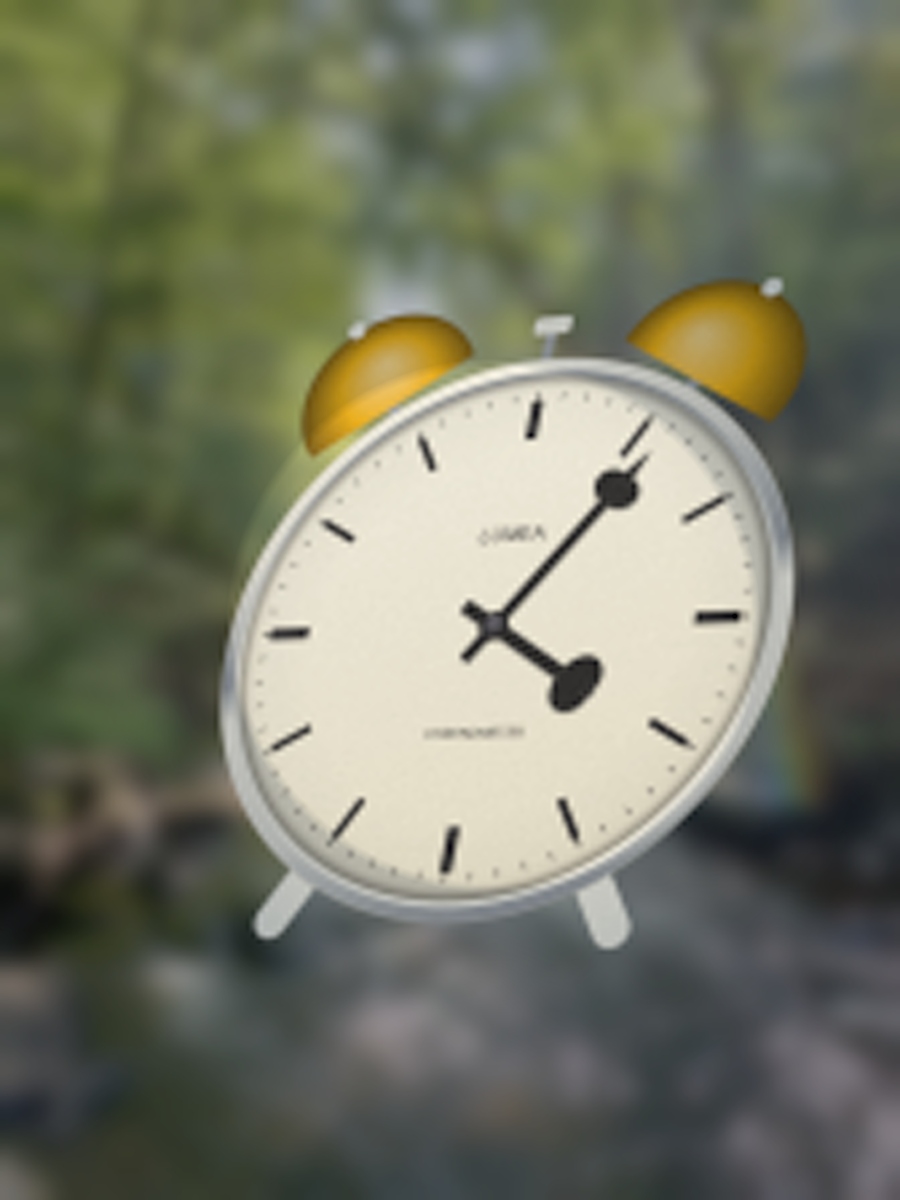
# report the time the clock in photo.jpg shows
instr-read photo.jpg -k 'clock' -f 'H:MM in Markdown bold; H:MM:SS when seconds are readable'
**4:06**
